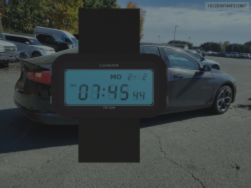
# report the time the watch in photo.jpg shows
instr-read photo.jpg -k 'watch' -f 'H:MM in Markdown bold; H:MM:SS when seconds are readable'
**7:45:44**
